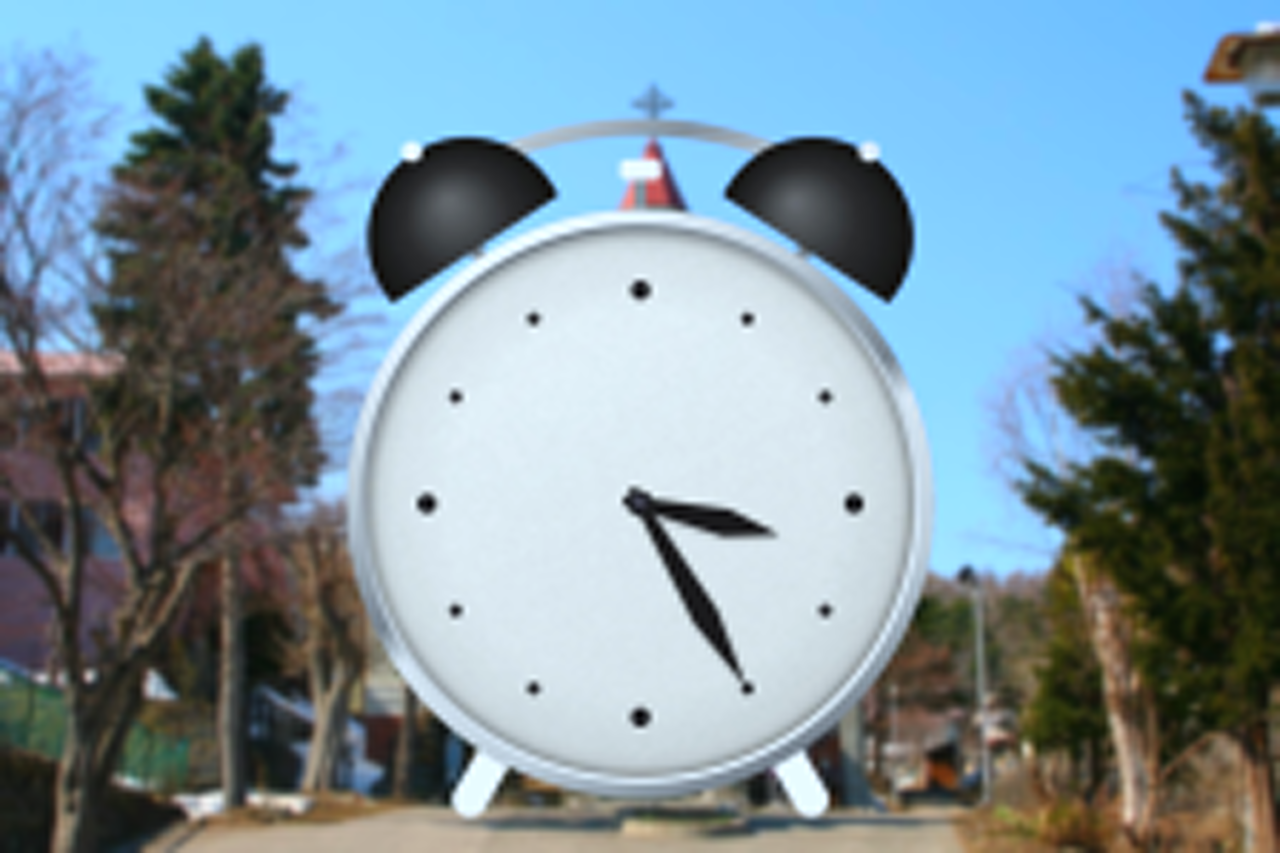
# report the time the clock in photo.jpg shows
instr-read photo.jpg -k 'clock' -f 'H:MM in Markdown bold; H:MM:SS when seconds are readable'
**3:25**
